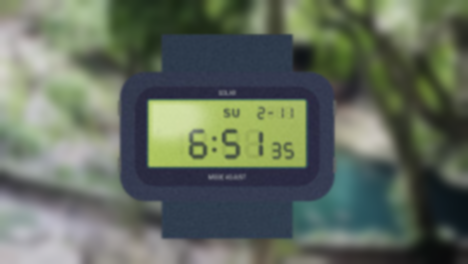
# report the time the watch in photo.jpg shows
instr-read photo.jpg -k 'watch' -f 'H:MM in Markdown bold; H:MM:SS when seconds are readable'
**6:51:35**
